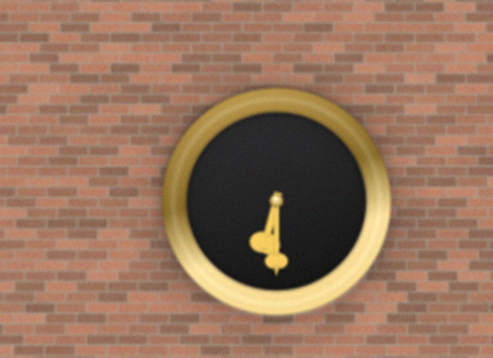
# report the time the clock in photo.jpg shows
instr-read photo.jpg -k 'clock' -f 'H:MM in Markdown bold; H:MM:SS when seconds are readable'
**6:30**
